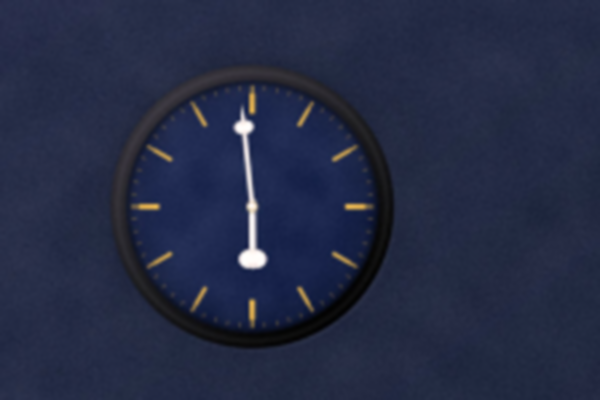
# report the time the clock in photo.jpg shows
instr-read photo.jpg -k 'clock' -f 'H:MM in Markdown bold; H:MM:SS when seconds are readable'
**5:59**
